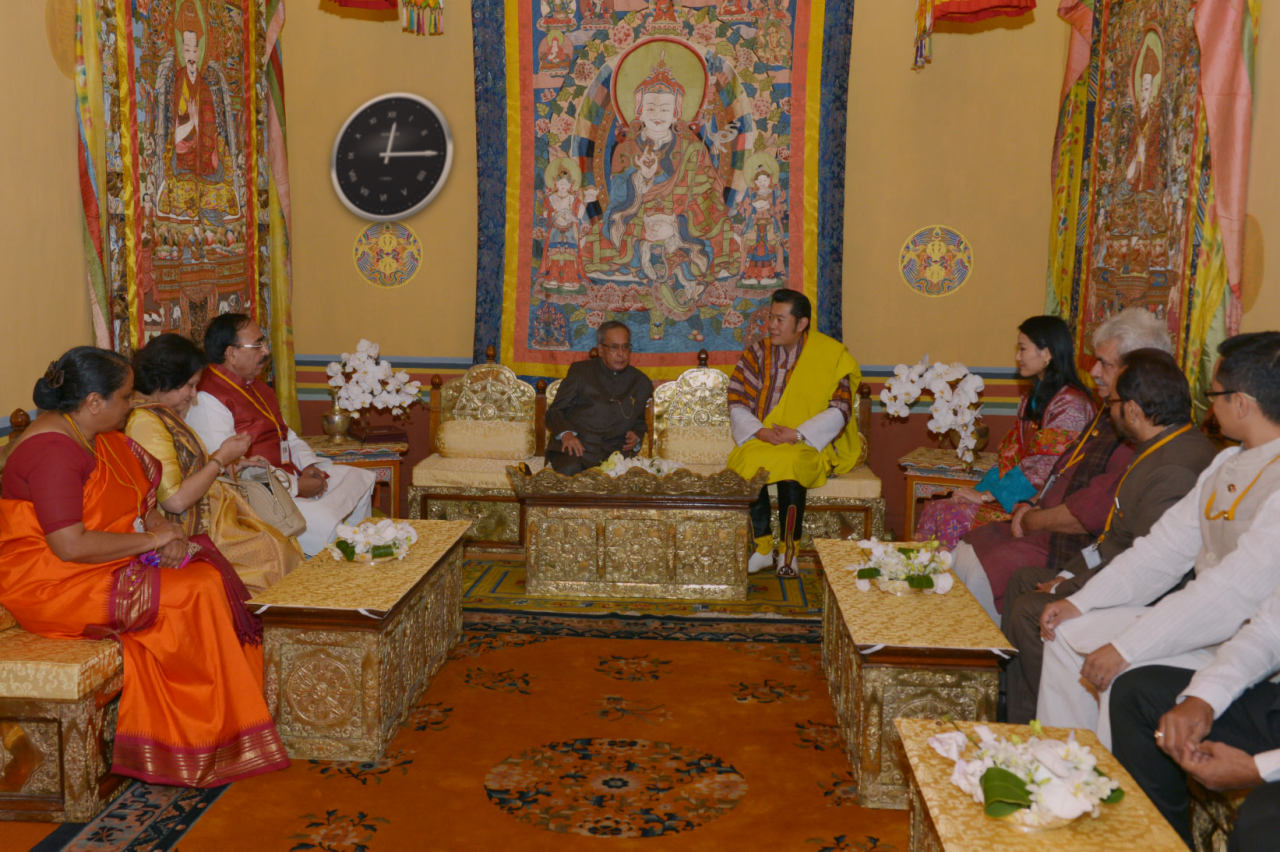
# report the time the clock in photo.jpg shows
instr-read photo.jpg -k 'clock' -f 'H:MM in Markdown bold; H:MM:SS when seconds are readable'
**12:15**
